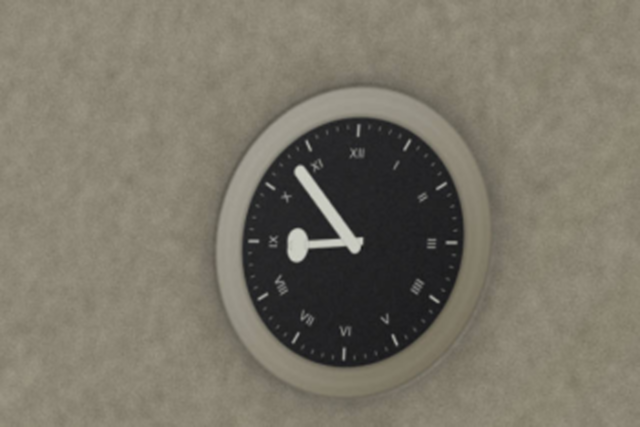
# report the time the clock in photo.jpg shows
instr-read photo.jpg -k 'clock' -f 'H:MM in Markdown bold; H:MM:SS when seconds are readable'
**8:53**
